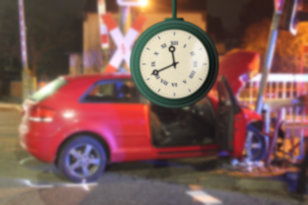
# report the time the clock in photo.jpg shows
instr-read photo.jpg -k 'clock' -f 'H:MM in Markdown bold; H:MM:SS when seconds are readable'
**11:41**
